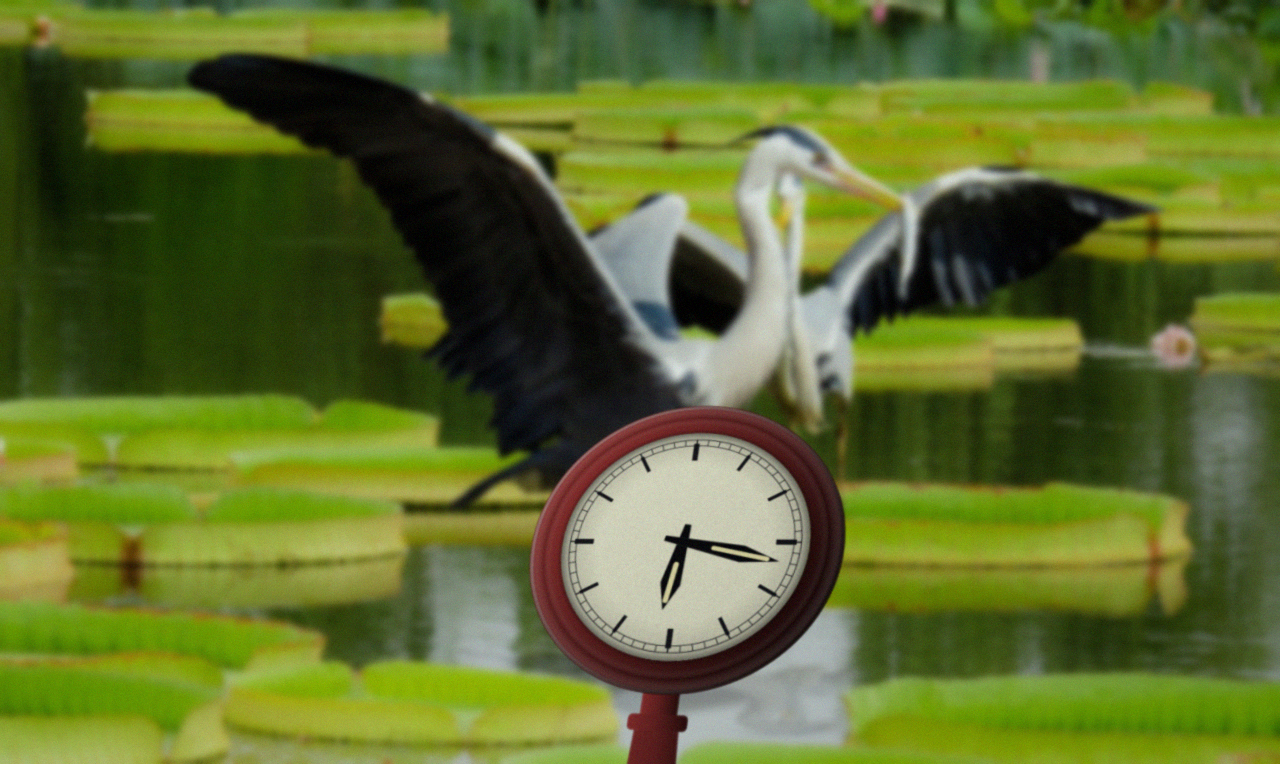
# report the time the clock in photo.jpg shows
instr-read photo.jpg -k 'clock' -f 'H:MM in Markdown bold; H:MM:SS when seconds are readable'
**6:17**
